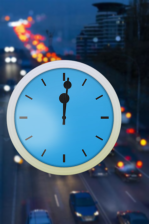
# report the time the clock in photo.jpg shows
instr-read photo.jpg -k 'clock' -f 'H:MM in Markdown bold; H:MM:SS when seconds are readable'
**12:01**
